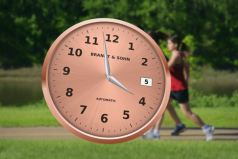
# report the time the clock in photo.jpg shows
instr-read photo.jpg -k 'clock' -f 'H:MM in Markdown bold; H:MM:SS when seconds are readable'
**3:58**
